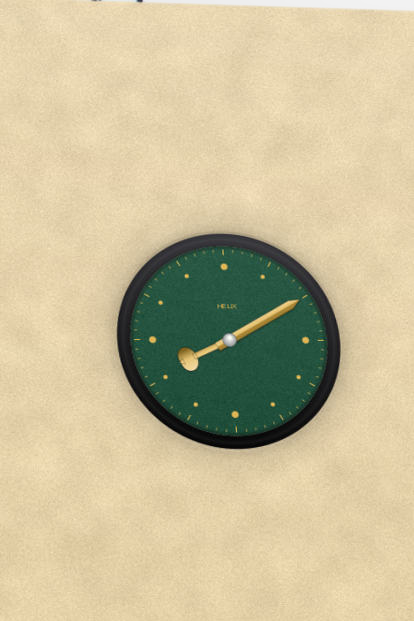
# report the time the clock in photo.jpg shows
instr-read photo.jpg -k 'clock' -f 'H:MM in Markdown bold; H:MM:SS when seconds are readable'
**8:10**
